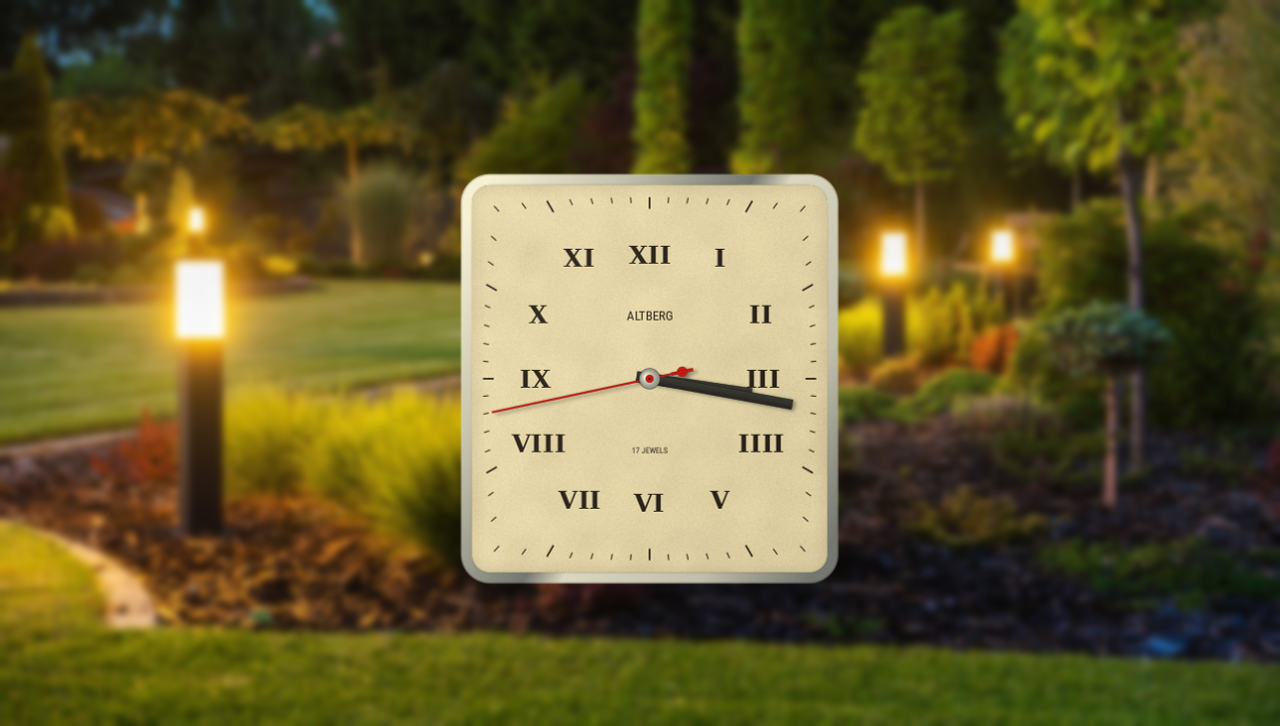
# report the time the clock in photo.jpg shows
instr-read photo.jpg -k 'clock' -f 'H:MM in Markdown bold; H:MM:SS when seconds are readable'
**3:16:43**
